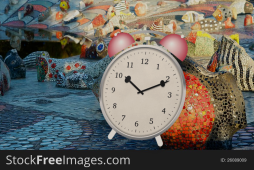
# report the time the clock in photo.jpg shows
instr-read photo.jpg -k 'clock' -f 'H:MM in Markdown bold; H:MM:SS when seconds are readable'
**10:11**
